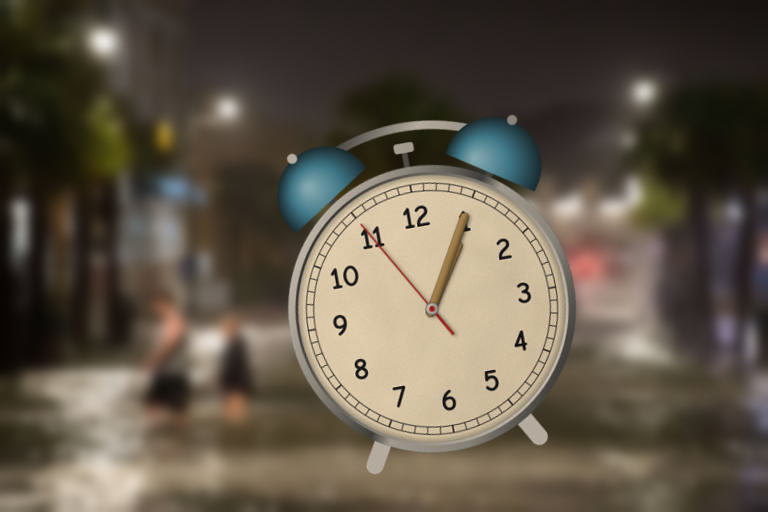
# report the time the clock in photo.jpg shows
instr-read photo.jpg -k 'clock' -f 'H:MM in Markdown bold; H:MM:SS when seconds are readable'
**1:04:55**
